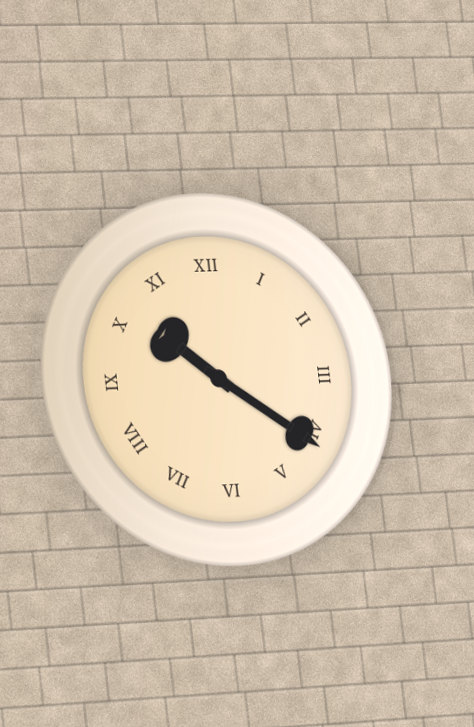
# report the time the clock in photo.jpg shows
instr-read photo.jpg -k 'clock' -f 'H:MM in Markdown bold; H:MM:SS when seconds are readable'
**10:21**
